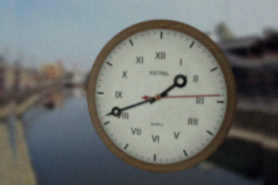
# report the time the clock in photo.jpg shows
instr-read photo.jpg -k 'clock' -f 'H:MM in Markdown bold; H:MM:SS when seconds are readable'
**1:41:14**
